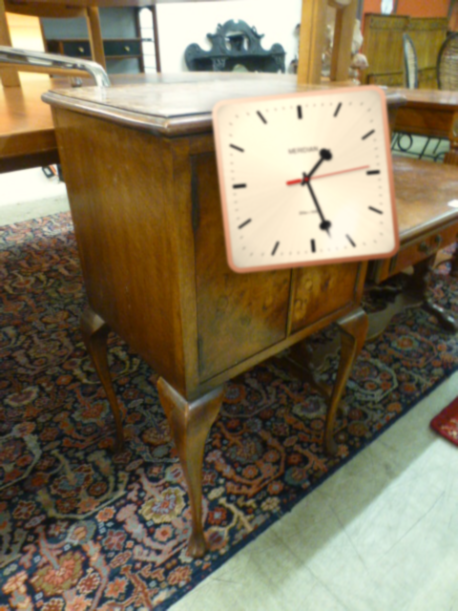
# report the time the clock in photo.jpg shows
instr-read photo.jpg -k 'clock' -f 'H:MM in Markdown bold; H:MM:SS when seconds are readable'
**1:27:14**
